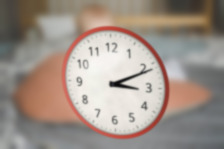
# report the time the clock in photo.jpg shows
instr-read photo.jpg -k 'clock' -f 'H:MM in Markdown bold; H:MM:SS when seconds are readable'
**3:11**
